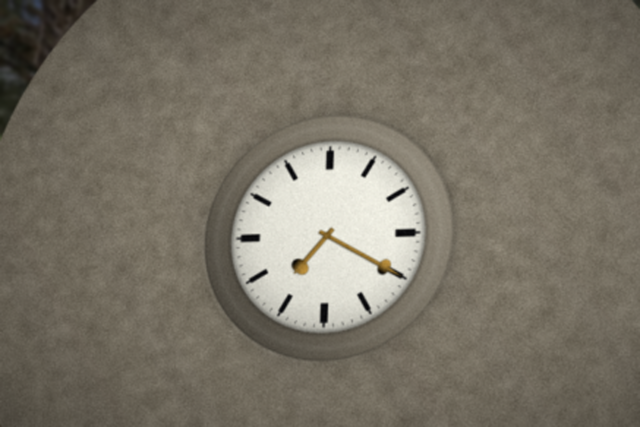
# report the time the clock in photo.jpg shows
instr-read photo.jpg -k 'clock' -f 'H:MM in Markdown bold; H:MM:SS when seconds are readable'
**7:20**
